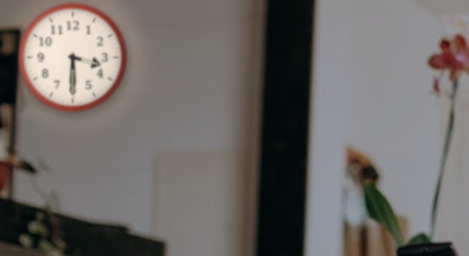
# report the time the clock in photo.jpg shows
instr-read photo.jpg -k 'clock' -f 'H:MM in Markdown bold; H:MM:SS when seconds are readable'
**3:30**
